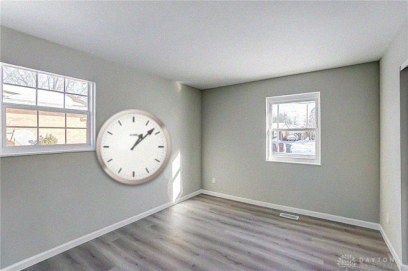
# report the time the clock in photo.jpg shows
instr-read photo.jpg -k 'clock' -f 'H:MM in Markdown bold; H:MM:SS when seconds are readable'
**1:08**
